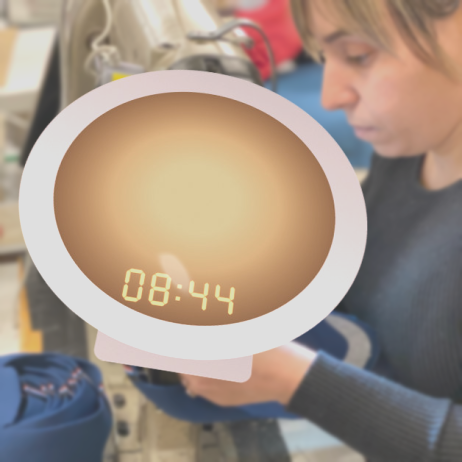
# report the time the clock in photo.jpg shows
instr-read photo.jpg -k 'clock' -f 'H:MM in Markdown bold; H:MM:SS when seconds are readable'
**8:44**
